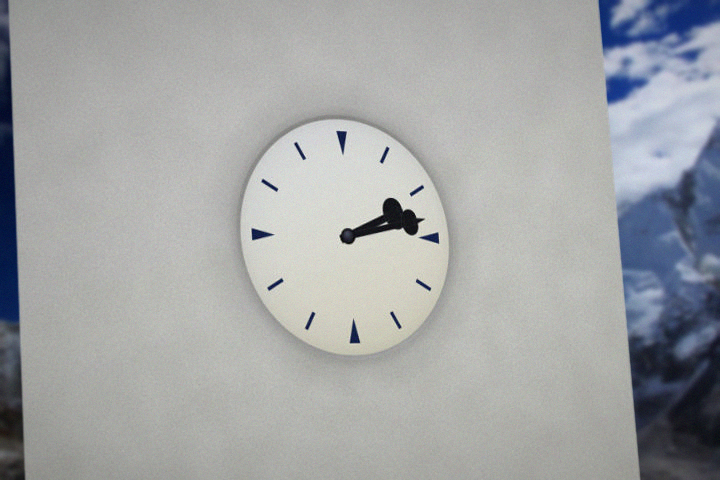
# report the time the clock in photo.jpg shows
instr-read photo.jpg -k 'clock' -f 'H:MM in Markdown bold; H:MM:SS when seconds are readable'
**2:13**
